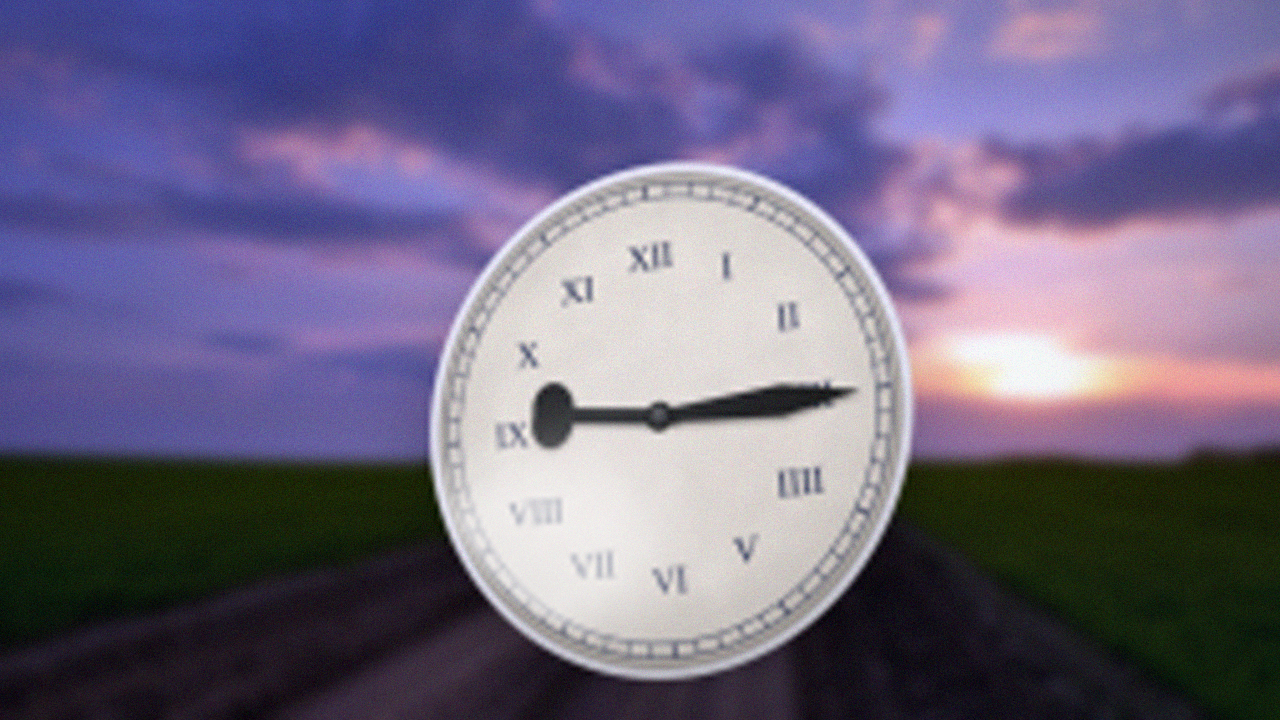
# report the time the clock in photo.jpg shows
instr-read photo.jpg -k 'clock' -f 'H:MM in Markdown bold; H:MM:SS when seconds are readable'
**9:15**
